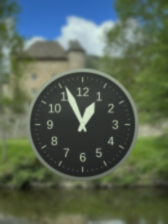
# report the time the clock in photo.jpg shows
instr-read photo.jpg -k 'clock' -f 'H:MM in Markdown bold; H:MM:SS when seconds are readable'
**12:56**
